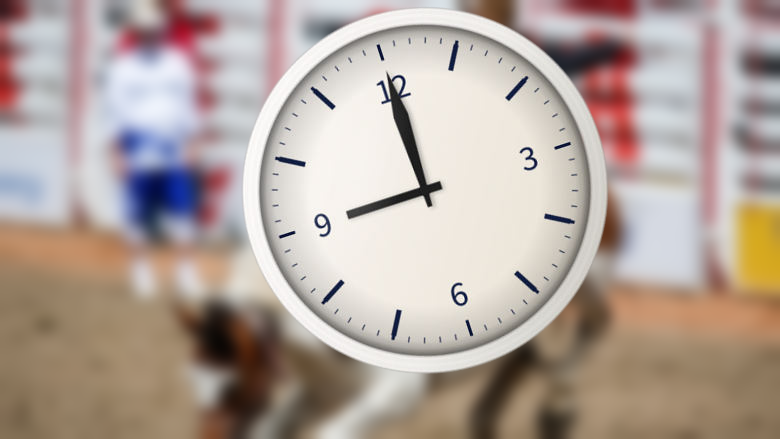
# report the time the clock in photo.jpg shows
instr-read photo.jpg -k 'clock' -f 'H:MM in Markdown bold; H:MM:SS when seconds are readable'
**9:00**
